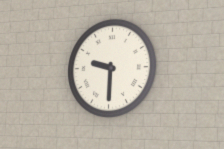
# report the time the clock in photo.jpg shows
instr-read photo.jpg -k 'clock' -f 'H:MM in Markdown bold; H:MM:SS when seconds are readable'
**9:30**
